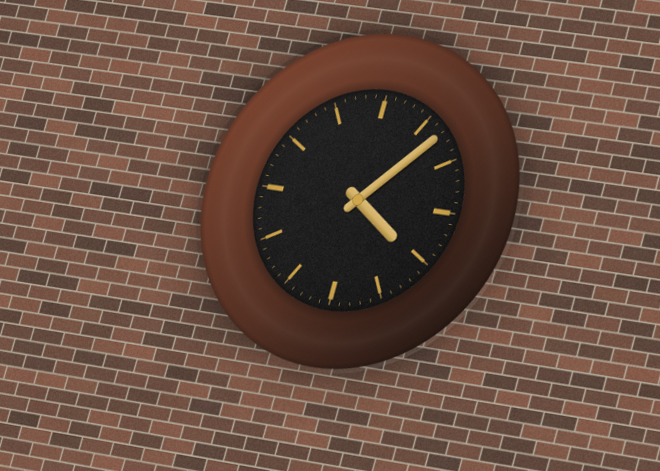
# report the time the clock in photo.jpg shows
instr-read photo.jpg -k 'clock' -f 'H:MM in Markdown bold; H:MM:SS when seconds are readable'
**4:07**
